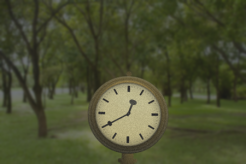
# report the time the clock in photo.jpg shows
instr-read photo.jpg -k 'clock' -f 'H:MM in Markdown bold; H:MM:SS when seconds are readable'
**12:40**
